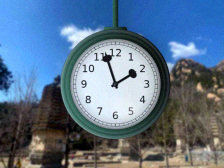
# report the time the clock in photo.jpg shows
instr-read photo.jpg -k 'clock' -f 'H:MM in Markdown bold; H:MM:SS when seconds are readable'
**1:57**
